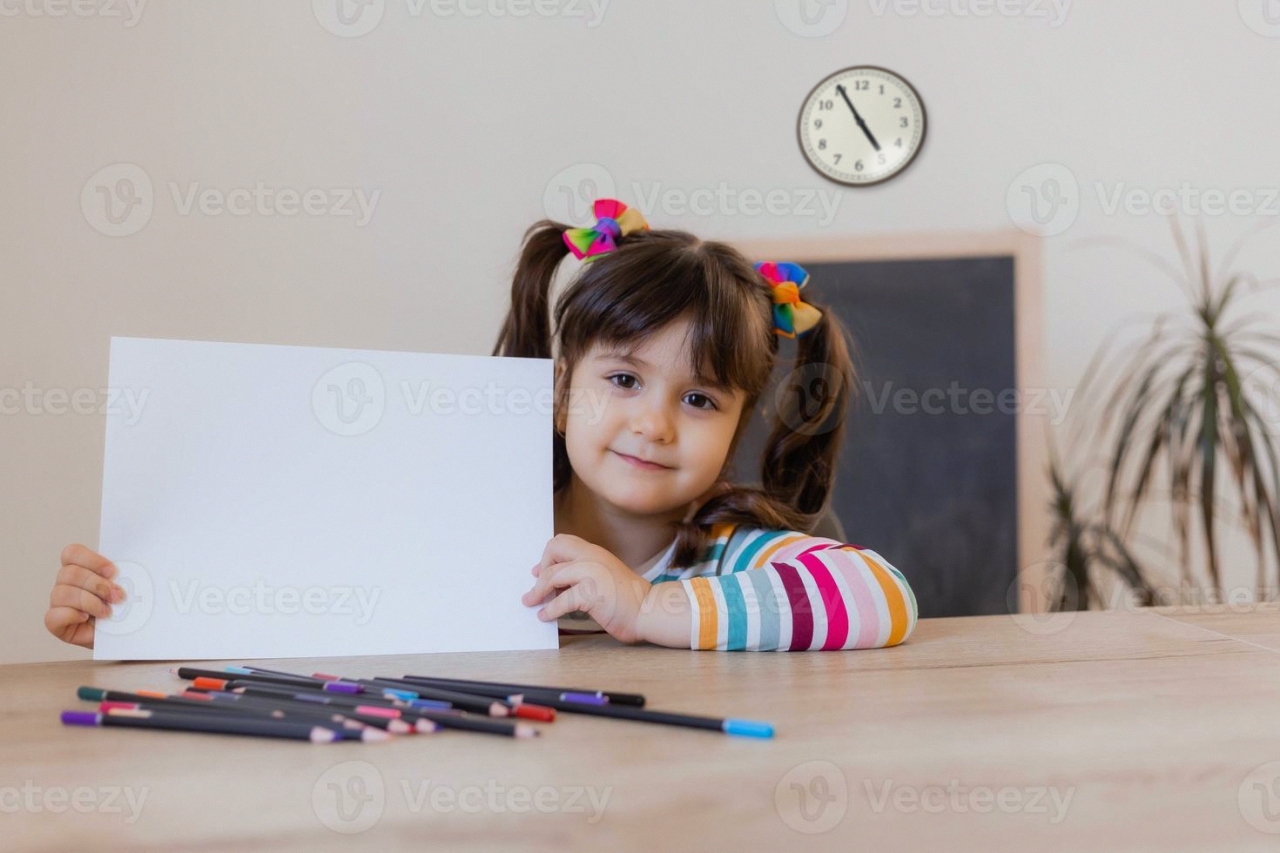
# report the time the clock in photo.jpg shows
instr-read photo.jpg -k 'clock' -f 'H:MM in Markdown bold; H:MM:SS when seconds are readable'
**4:55**
